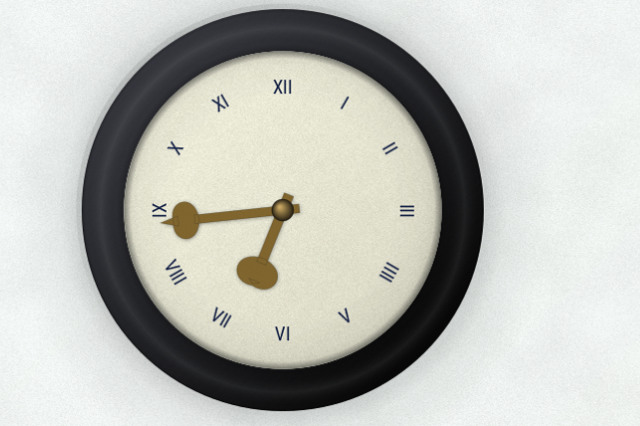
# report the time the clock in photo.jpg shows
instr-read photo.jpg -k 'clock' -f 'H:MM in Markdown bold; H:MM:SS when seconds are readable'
**6:44**
